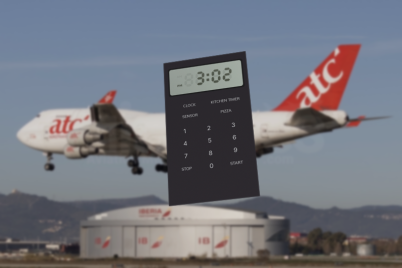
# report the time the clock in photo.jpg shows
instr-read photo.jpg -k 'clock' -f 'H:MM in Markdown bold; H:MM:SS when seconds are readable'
**3:02**
